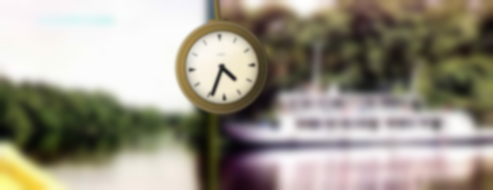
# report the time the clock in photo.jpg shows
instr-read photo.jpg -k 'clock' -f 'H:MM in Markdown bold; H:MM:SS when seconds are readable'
**4:34**
